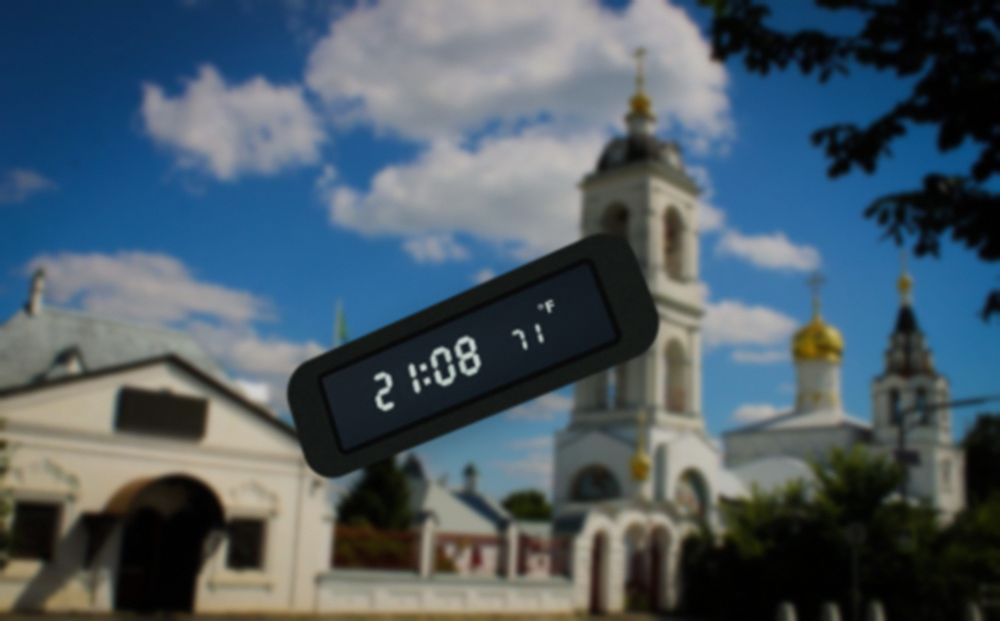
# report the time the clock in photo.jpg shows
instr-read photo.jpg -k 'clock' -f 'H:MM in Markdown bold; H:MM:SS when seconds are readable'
**21:08**
